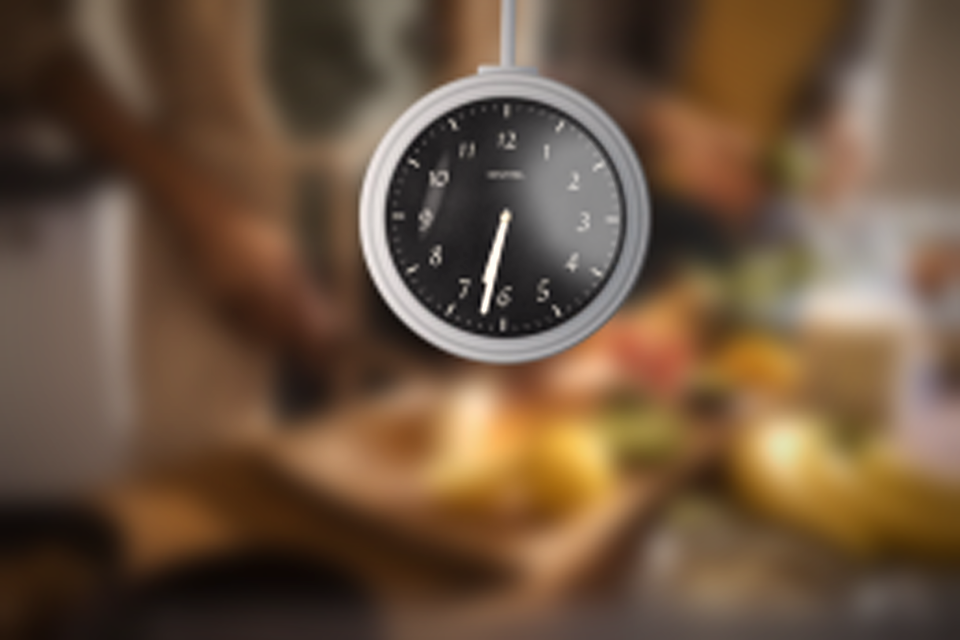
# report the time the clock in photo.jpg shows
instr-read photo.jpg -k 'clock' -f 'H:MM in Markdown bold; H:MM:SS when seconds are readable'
**6:32**
